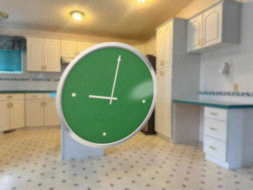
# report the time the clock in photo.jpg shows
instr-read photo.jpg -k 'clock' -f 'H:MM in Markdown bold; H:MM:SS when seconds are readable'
**9:00**
